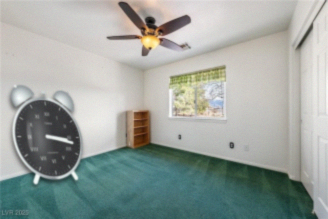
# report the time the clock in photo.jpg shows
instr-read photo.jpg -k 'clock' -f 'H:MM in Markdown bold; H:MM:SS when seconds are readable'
**3:17**
